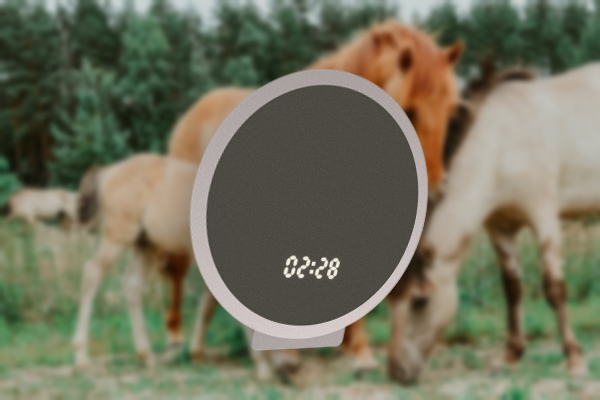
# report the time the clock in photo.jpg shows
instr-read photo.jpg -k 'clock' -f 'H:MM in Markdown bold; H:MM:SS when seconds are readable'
**2:28**
